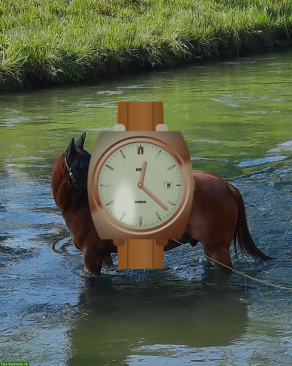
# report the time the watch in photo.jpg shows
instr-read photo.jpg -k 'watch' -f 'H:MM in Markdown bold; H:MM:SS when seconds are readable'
**12:22**
